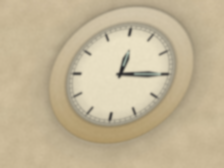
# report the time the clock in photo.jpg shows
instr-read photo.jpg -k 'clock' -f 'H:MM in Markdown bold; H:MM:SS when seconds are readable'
**12:15**
